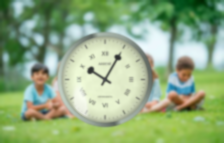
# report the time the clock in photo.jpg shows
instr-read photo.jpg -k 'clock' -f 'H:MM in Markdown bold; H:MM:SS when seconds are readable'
**10:05**
